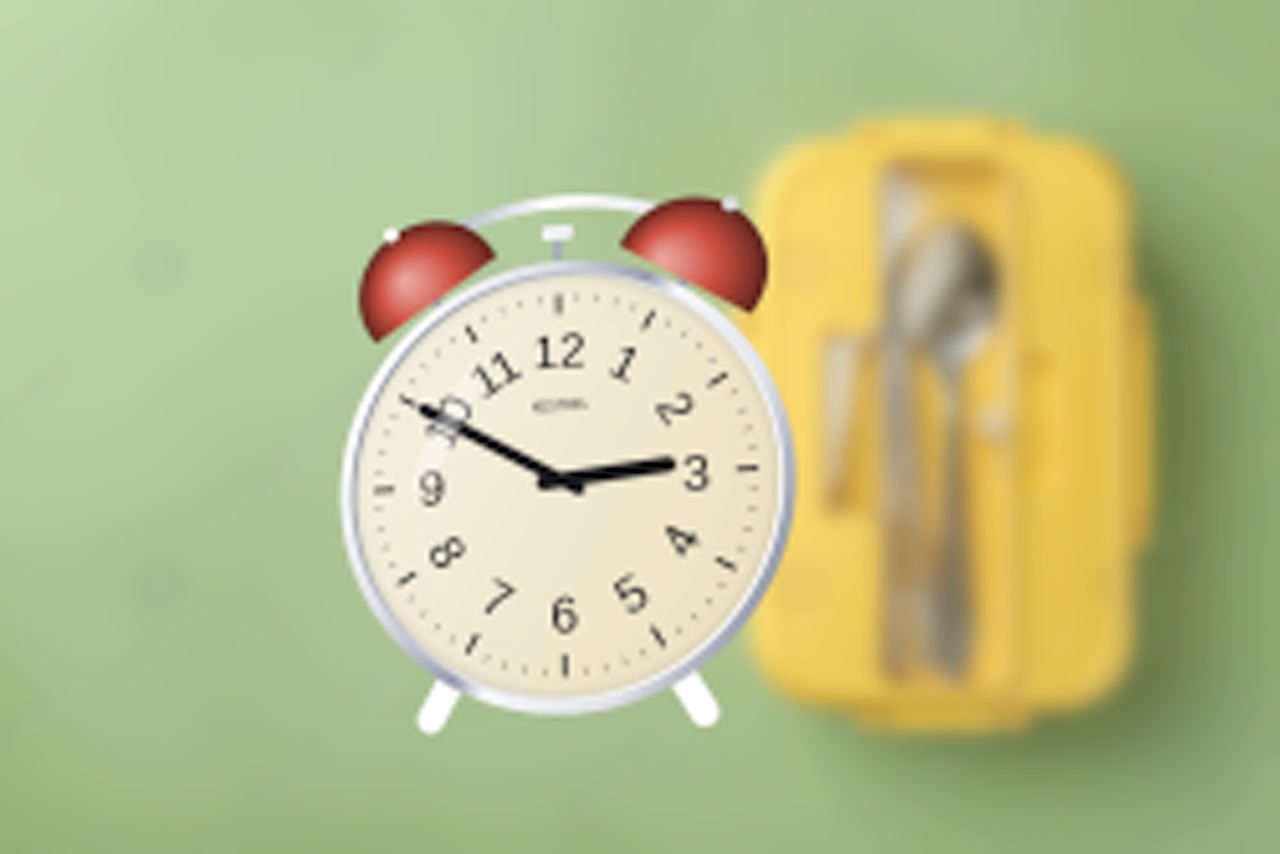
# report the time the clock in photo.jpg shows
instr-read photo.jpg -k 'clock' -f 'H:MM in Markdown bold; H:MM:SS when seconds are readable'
**2:50**
